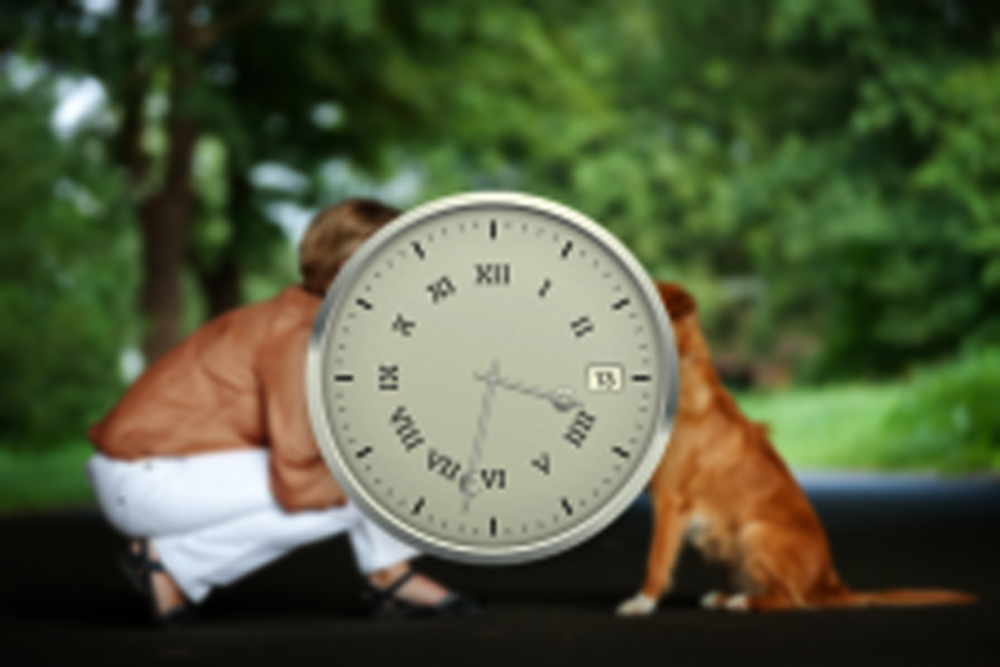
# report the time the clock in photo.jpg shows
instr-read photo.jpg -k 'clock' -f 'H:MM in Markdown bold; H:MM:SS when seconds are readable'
**3:32**
